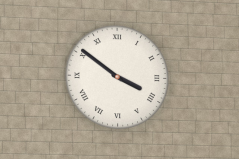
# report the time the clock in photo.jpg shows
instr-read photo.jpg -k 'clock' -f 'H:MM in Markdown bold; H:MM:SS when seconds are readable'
**3:51**
